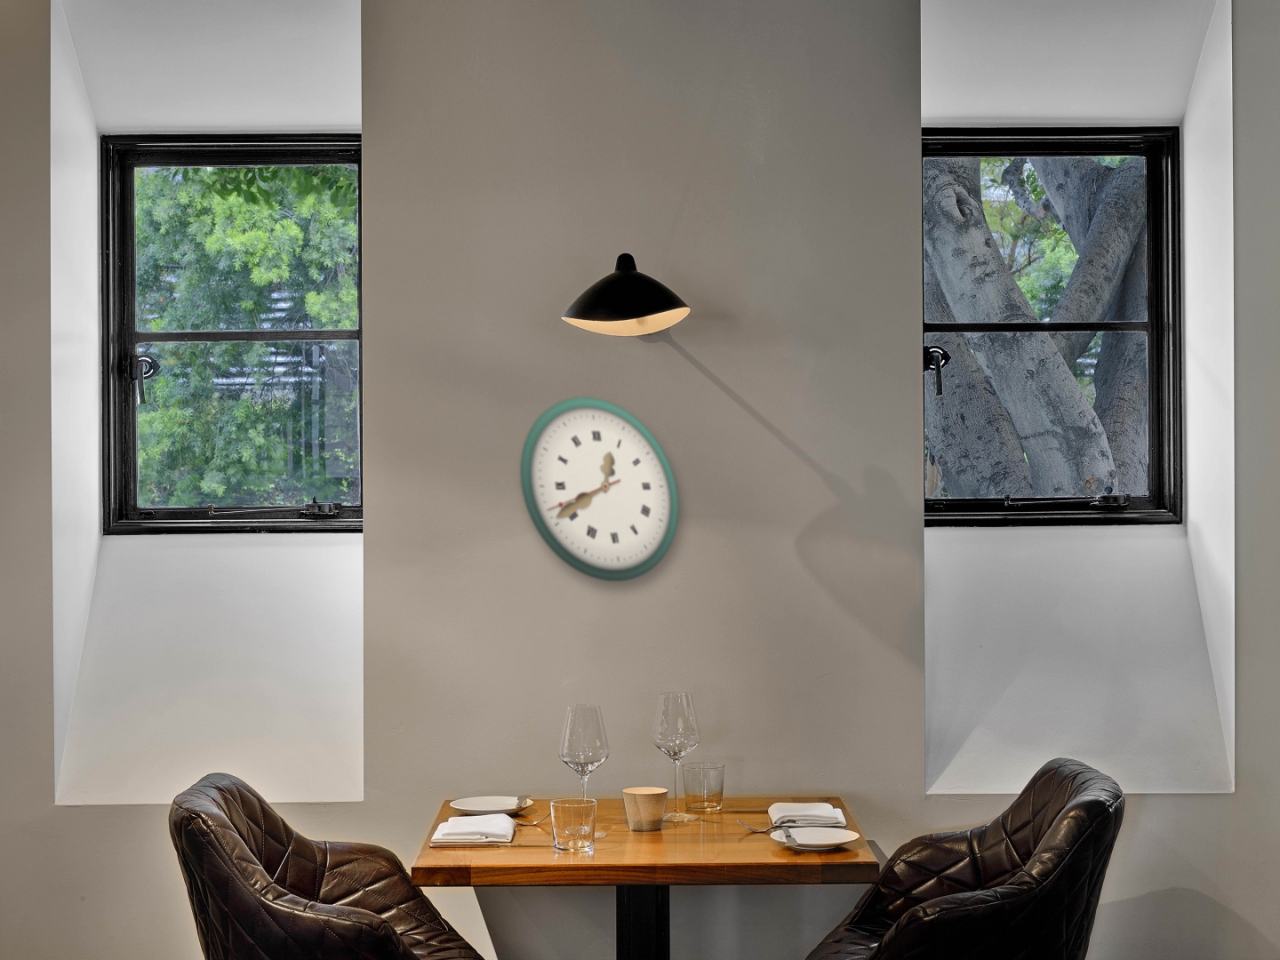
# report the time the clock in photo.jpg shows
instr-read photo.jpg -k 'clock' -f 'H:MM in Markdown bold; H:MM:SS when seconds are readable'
**12:40:42**
